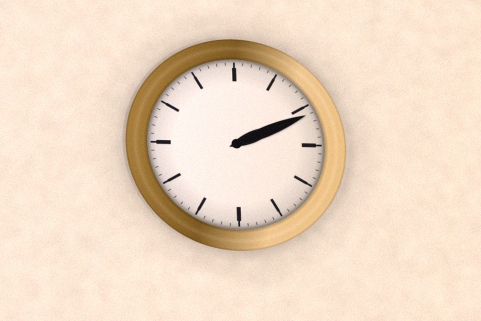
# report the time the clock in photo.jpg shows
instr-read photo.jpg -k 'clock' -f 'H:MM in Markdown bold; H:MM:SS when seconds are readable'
**2:11**
